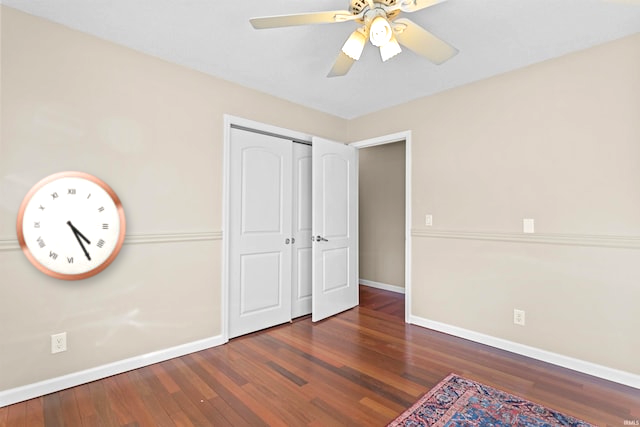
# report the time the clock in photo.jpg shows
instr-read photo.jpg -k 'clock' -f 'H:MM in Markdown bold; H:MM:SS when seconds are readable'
**4:25**
